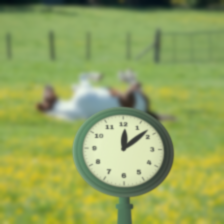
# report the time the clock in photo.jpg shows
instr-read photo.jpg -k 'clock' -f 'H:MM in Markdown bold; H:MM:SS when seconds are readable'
**12:08**
